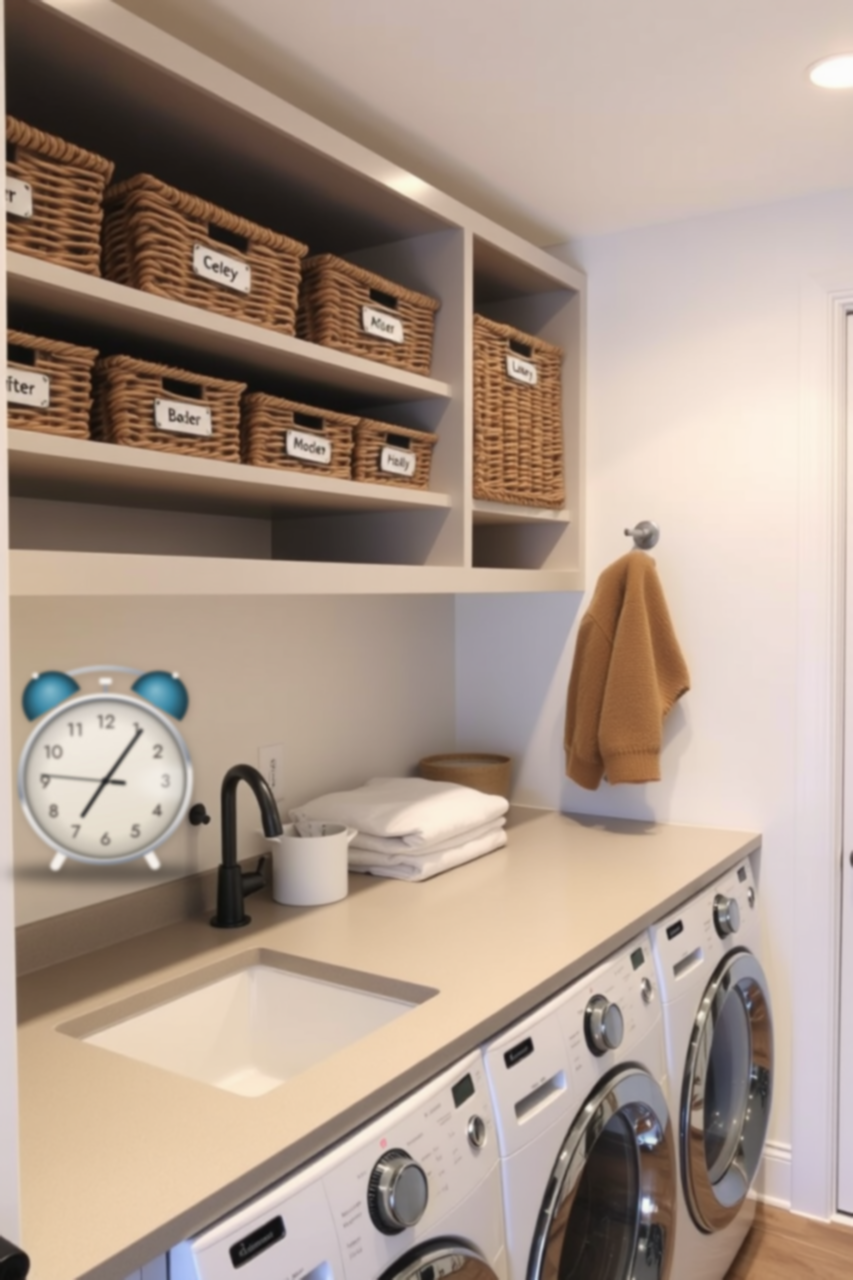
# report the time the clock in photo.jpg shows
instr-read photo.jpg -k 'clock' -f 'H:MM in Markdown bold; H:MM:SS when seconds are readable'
**7:05:46**
